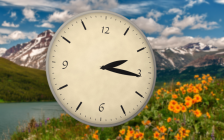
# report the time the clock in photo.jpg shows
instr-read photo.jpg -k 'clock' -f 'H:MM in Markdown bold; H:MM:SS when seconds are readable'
**2:16**
